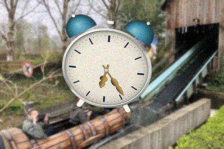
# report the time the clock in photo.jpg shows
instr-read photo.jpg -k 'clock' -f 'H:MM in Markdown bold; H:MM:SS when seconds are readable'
**6:24**
